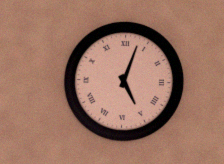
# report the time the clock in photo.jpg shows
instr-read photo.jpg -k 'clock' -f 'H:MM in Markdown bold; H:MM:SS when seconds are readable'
**5:03**
